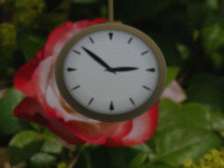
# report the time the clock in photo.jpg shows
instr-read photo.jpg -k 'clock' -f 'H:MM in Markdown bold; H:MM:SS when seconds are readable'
**2:52**
